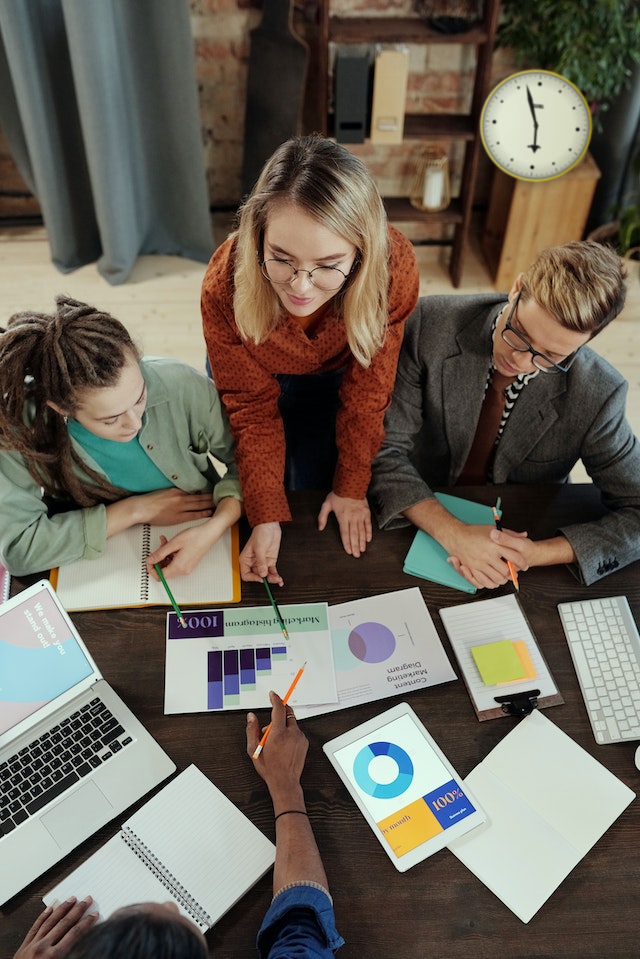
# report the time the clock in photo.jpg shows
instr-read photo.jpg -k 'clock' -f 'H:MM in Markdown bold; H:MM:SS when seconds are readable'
**5:57**
